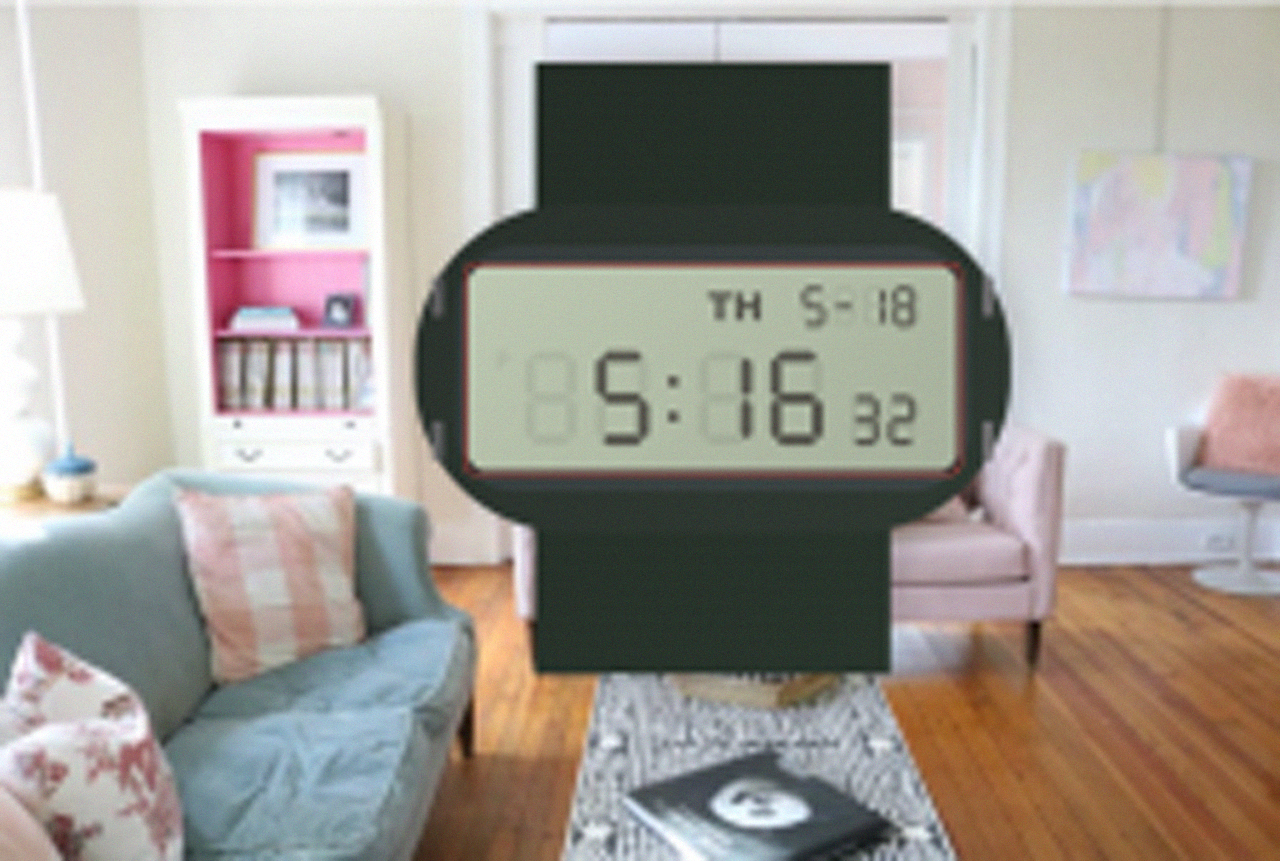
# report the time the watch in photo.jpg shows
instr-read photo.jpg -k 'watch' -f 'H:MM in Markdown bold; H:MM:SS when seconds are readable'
**5:16:32**
